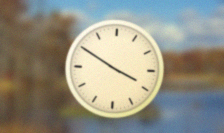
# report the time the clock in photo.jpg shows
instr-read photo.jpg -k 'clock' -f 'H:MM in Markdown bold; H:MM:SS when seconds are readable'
**3:50**
